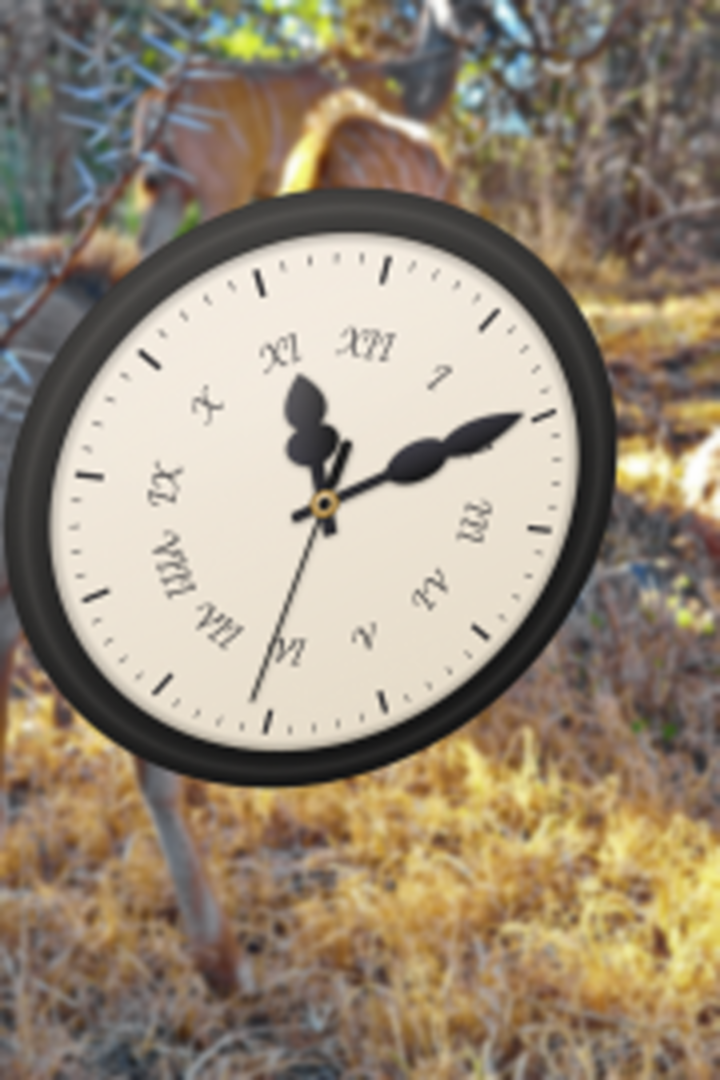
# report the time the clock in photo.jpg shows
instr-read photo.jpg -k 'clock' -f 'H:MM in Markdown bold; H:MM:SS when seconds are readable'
**11:09:31**
